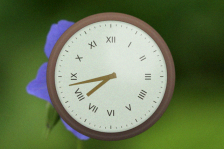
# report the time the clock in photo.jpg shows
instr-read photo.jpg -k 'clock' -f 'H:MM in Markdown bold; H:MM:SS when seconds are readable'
**7:43**
